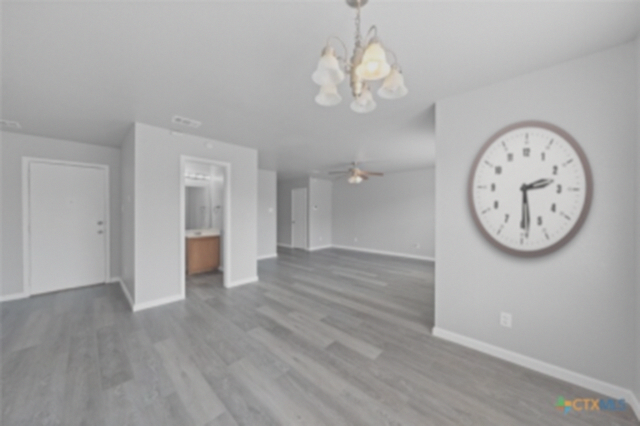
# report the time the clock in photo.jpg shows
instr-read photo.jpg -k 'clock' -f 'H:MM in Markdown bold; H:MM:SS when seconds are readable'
**2:29**
